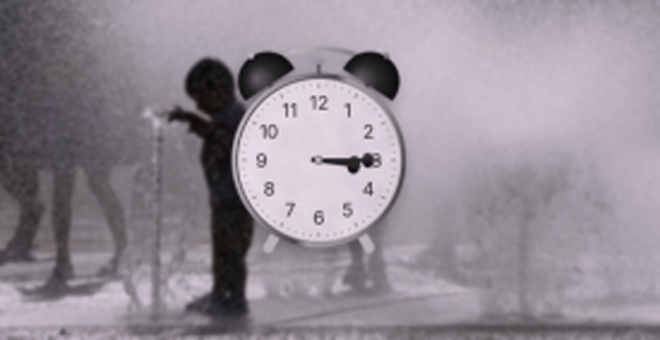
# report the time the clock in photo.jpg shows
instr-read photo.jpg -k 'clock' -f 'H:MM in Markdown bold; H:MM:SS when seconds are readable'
**3:15**
